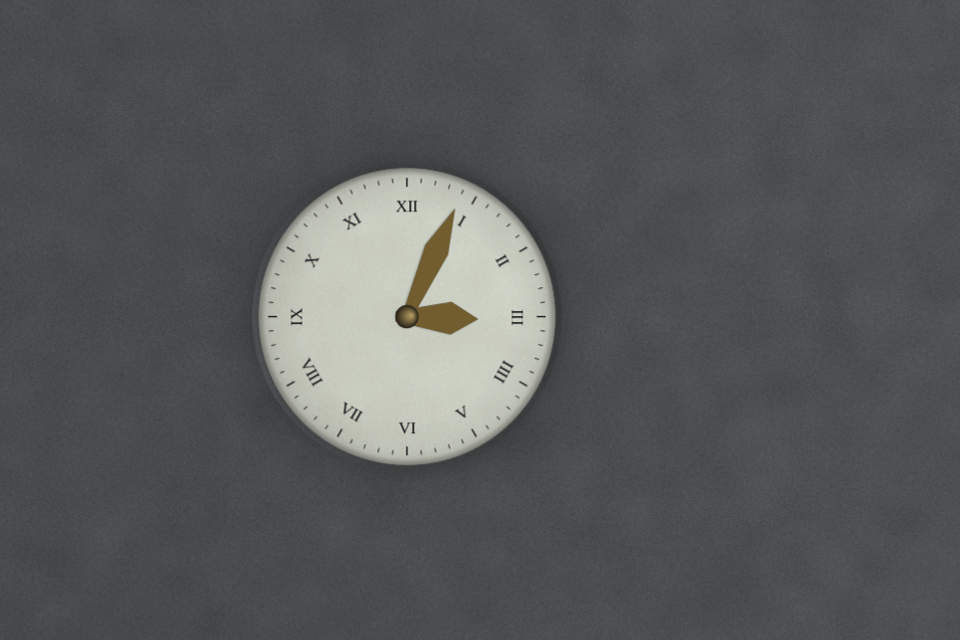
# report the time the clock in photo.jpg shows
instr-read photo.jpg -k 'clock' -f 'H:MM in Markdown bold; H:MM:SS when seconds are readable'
**3:04**
